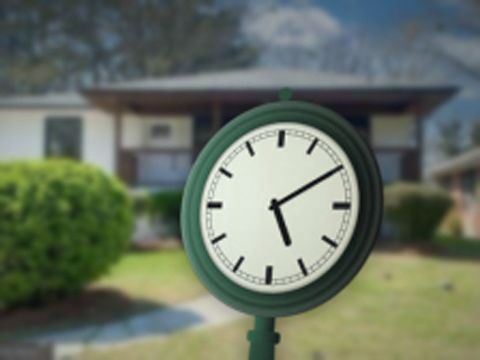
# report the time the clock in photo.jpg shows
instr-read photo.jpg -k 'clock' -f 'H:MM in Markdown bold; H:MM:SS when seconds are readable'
**5:10**
